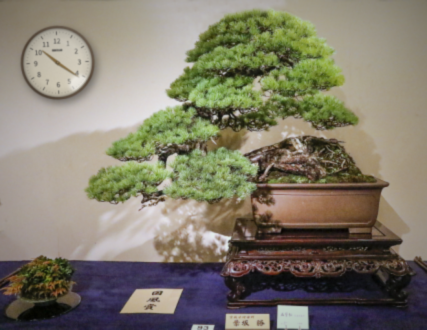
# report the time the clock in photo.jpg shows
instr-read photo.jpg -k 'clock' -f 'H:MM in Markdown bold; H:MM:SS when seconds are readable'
**10:21**
